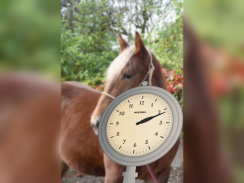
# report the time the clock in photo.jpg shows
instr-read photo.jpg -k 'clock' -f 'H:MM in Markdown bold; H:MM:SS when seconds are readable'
**2:11**
